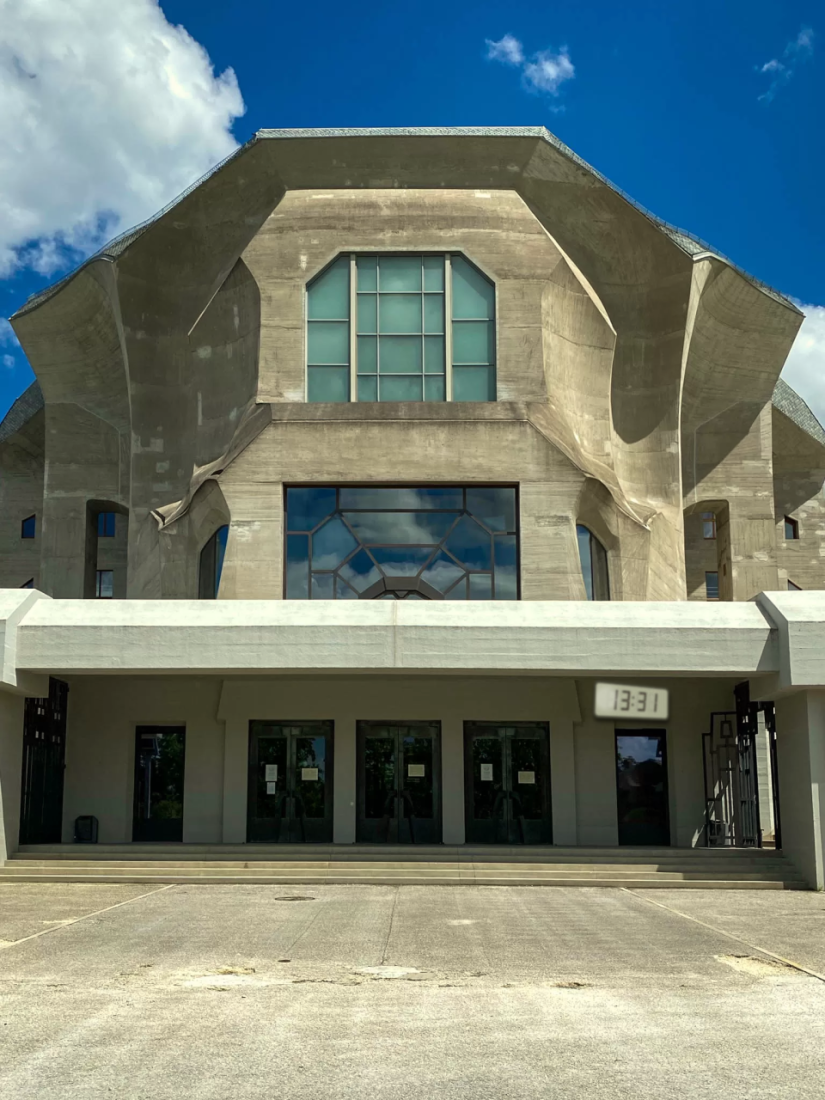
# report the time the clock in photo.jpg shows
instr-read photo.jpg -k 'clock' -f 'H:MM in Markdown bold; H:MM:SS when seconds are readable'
**13:31**
